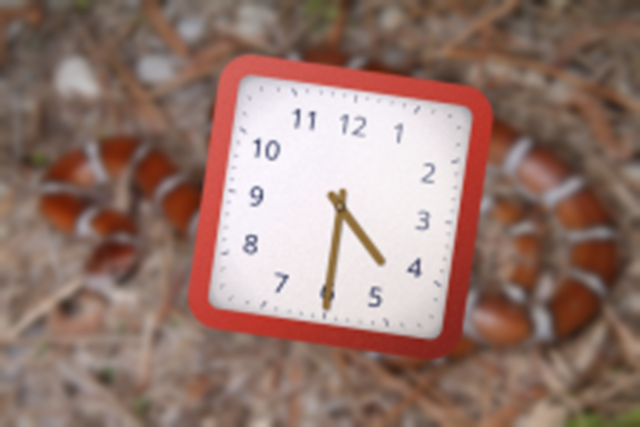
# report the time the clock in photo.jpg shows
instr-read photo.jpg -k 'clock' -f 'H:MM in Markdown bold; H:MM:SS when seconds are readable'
**4:30**
